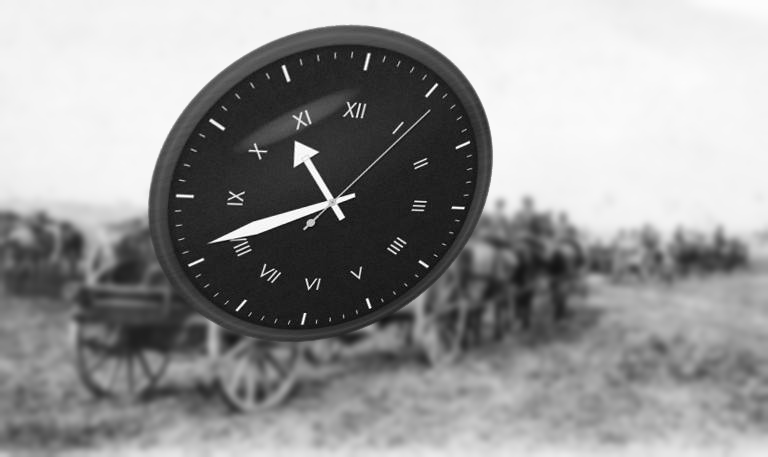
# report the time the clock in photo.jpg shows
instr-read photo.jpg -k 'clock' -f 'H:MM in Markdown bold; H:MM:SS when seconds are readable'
**10:41:06**
